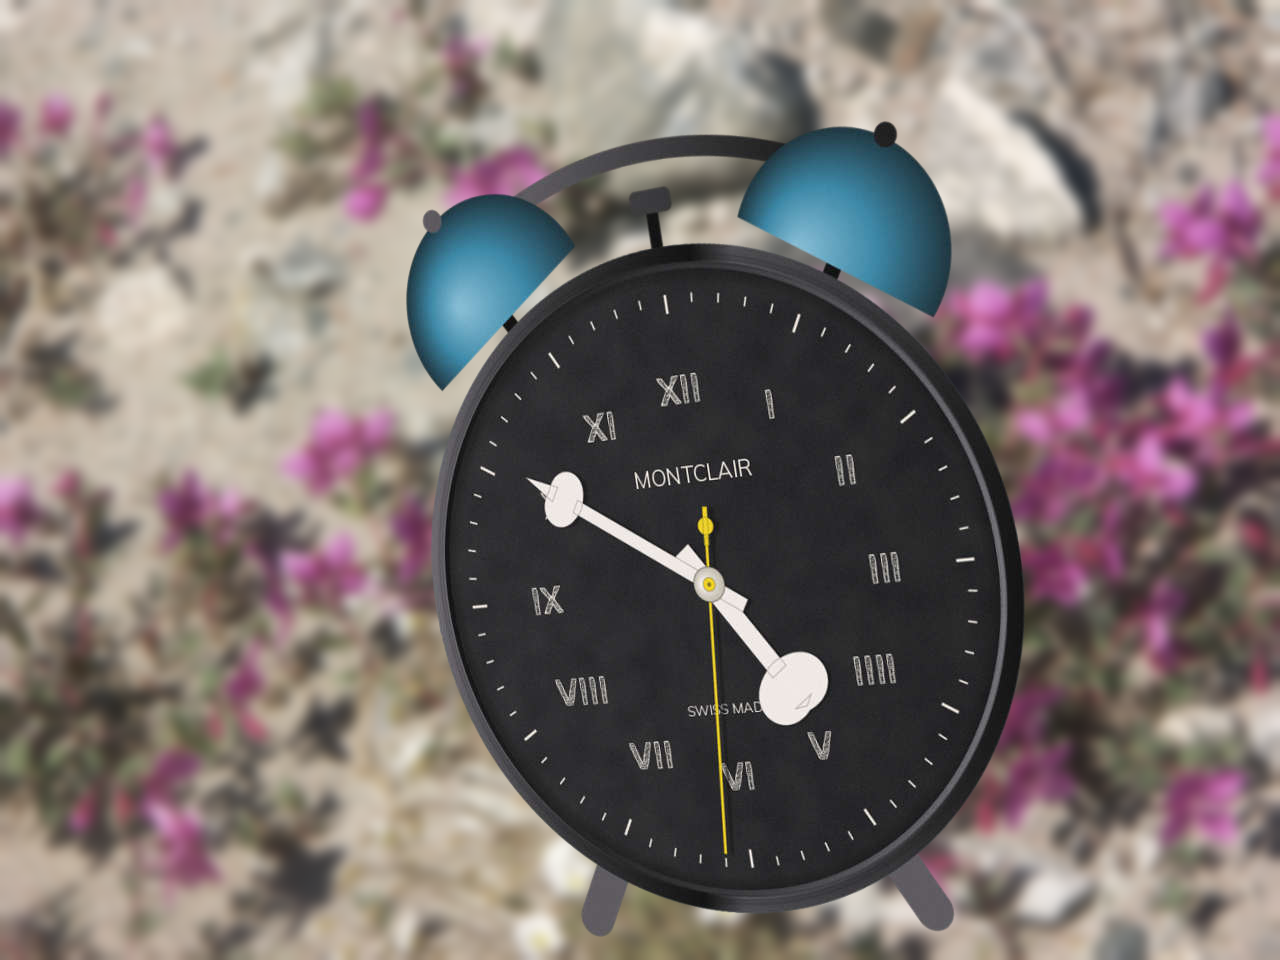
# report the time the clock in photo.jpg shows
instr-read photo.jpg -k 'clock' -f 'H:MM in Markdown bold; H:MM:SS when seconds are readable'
**4:50:31**
